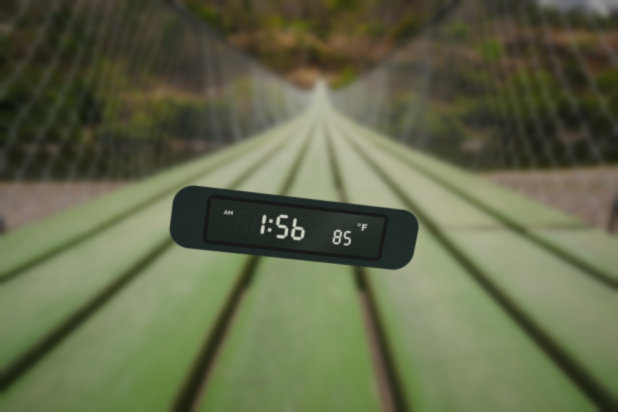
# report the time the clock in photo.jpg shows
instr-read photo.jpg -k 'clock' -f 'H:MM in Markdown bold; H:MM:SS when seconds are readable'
**1:56**
